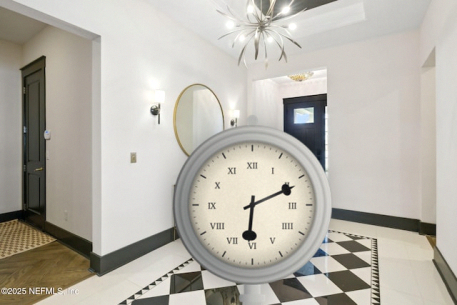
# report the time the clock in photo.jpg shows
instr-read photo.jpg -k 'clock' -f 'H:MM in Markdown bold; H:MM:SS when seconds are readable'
**6:11**
